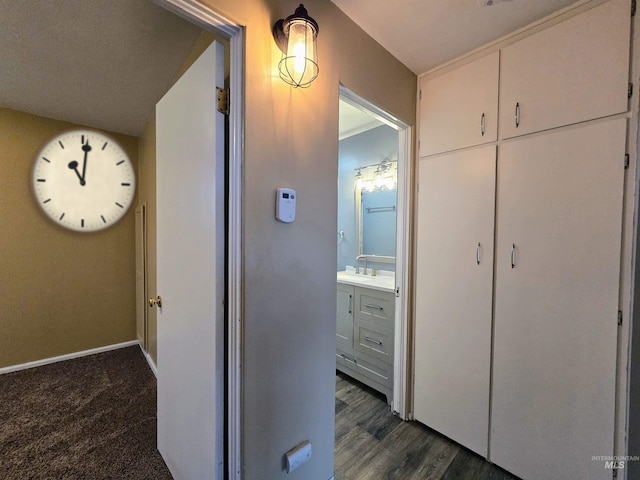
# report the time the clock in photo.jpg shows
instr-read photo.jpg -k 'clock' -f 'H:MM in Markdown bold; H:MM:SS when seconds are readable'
**11:01**
